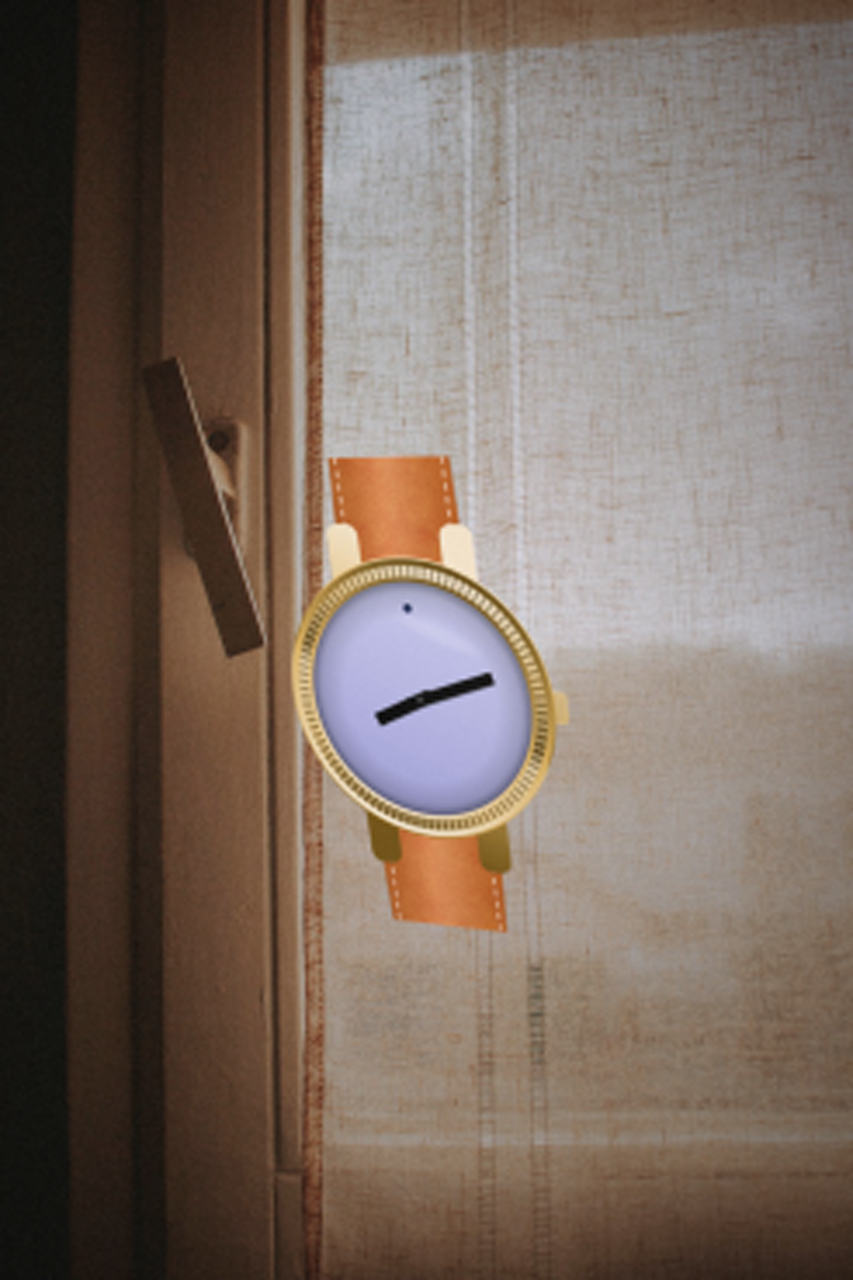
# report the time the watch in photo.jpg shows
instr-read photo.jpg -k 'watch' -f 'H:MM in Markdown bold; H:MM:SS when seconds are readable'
**8:12**
